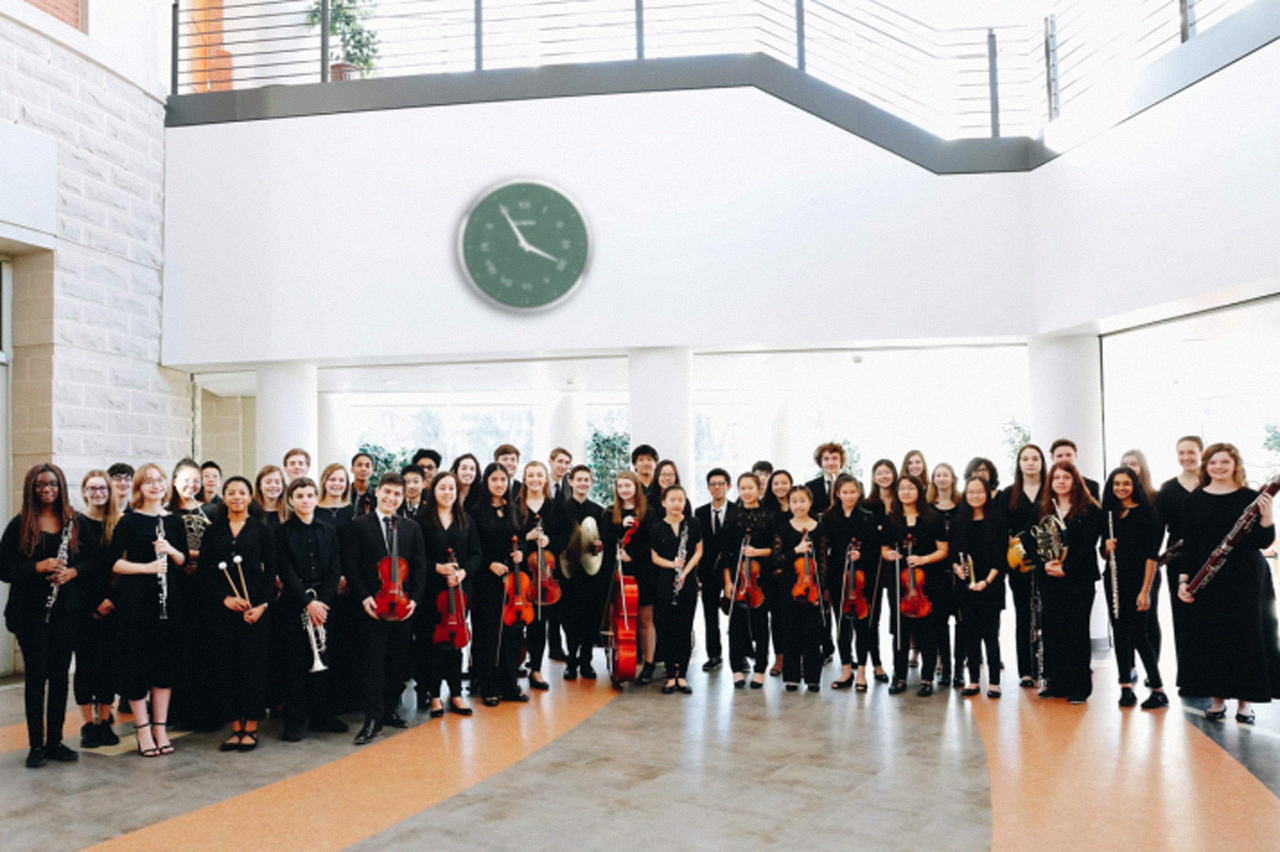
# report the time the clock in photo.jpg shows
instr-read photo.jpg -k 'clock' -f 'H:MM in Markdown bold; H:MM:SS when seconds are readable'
**3:55**
